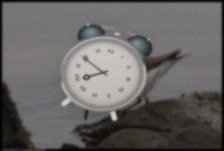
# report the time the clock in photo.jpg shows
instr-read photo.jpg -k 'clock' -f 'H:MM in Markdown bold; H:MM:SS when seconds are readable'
**7:49**
